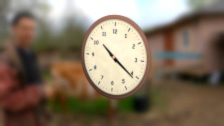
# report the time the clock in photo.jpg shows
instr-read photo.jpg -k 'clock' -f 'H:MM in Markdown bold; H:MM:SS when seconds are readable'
**10:21**
